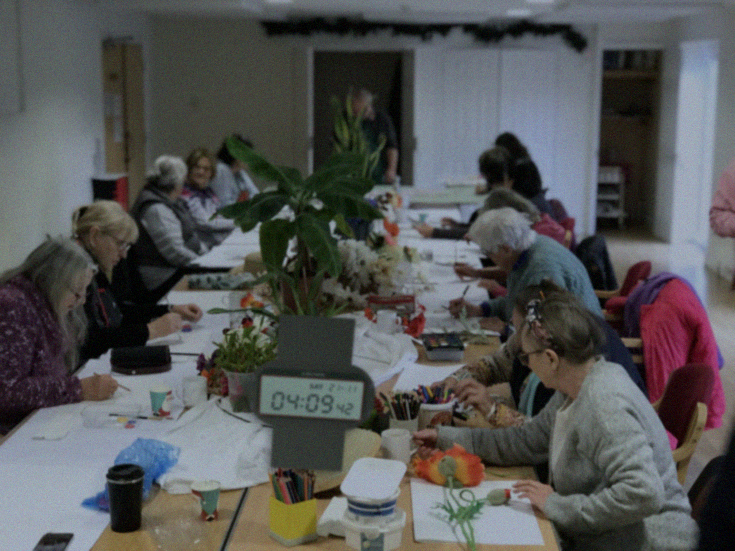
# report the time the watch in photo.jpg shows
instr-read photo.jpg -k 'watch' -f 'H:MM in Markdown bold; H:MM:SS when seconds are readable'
**4:09:42**
